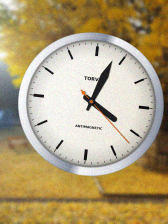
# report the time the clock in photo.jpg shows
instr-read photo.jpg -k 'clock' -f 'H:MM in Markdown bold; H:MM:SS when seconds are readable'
**4:03:22**
